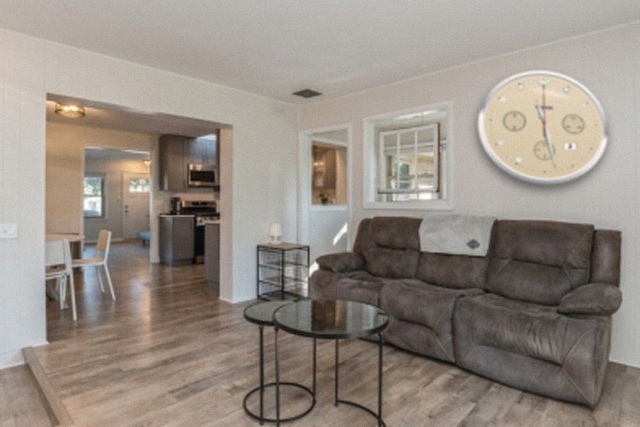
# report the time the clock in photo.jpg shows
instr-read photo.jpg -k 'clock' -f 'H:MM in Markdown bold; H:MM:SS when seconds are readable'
**11:28**
